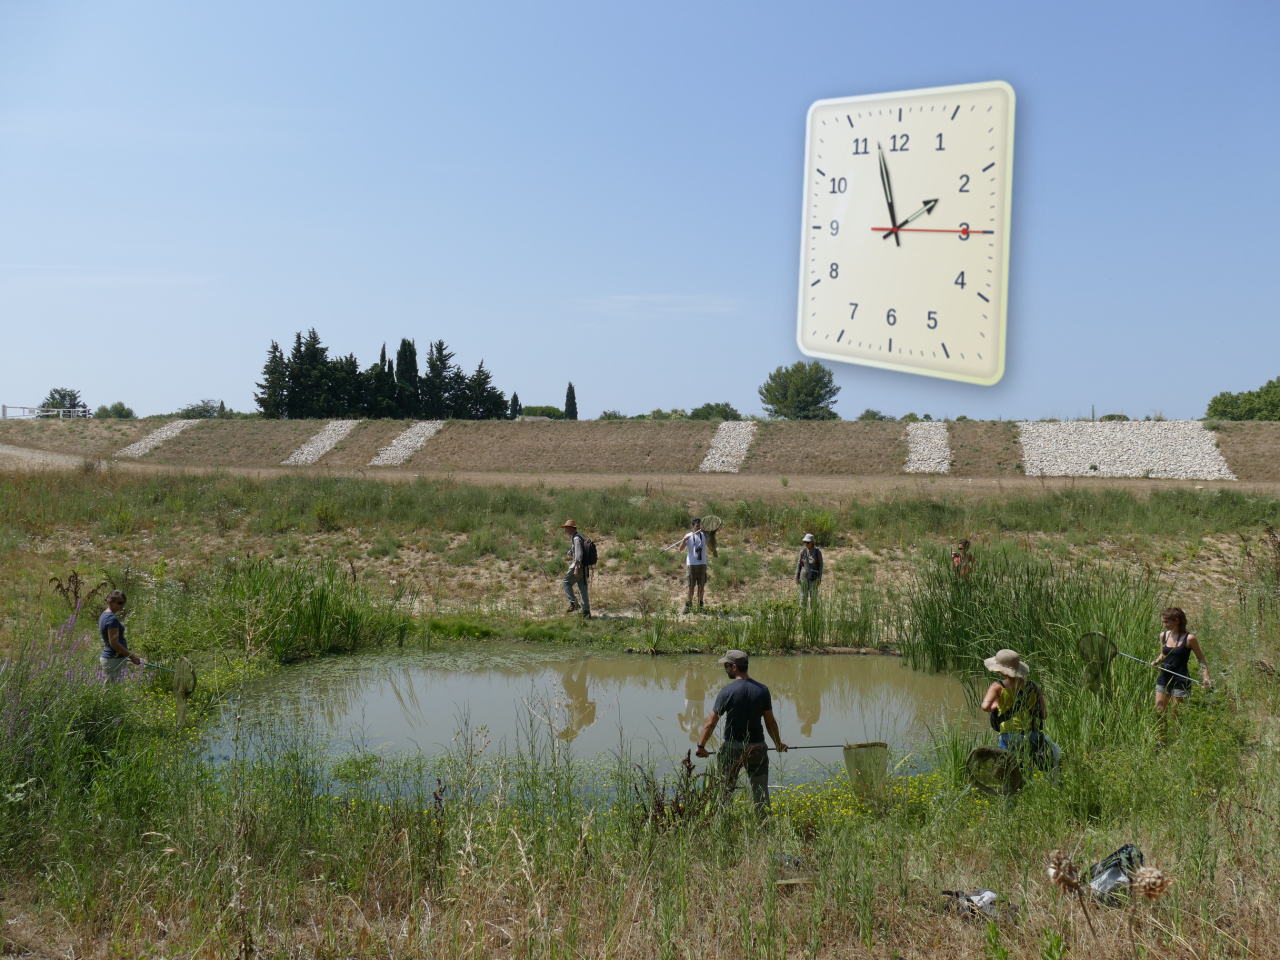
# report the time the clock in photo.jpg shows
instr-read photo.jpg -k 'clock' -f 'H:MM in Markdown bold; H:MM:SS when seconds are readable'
**1:57:15**
